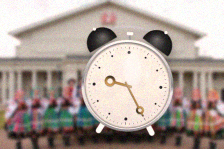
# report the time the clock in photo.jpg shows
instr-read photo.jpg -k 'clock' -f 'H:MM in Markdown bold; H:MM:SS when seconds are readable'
**9:25**
